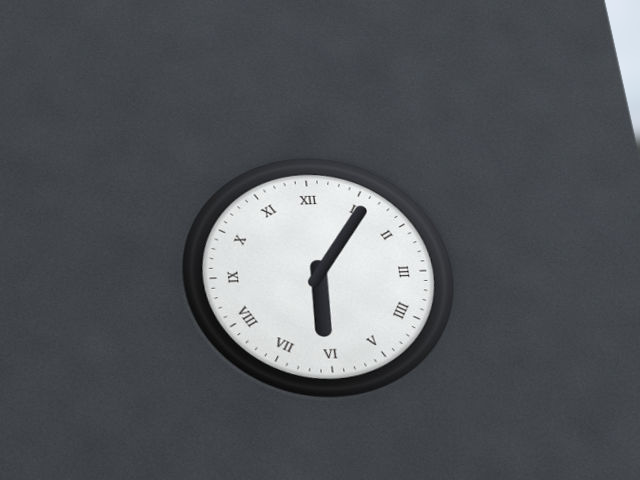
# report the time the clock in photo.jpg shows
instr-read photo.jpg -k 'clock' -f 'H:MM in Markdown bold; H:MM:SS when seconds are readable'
**6:06**
